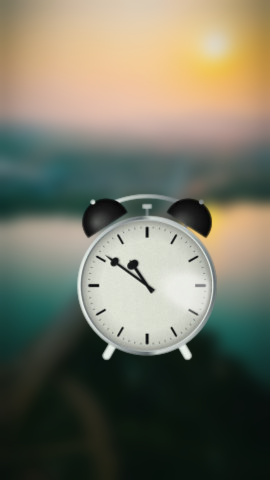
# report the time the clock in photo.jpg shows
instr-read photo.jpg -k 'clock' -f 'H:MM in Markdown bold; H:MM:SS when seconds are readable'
**10:51**
